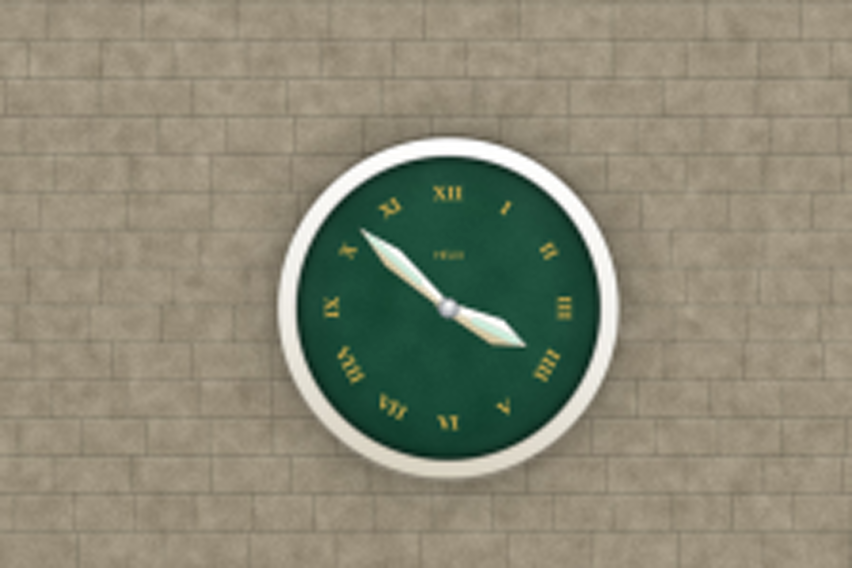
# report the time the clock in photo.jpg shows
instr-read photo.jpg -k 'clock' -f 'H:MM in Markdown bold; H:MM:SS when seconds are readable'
**3:52**
